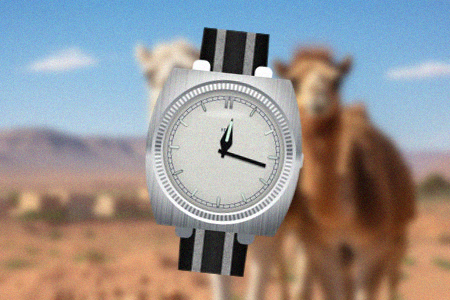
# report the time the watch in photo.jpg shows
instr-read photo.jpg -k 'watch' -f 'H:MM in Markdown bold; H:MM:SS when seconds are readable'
**12:17**
